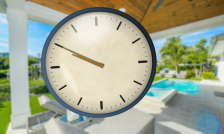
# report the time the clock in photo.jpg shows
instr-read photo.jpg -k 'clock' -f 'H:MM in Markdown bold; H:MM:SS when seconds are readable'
**9:50**
